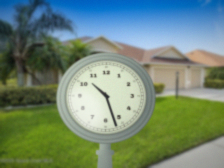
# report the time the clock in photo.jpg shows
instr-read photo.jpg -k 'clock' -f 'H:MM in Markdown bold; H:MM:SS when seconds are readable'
**10:27**
